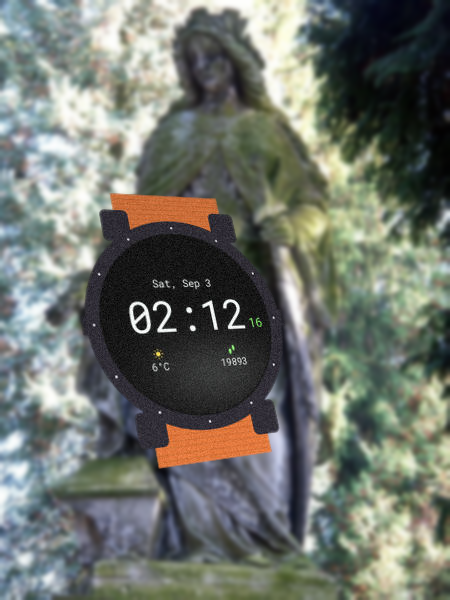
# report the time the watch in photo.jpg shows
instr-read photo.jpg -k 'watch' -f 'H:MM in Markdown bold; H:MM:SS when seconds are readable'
**2:12:16**
